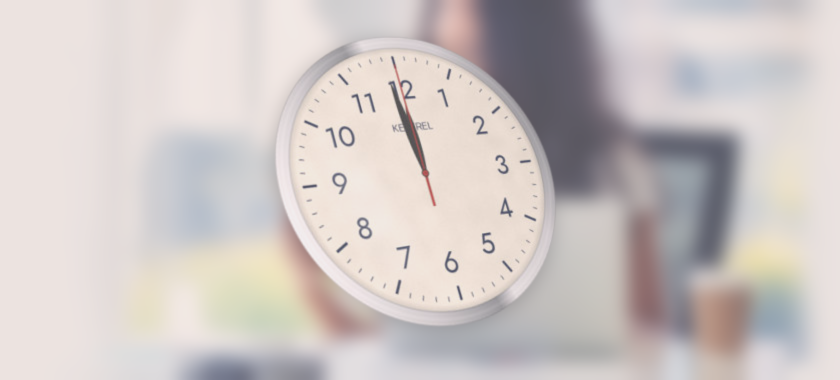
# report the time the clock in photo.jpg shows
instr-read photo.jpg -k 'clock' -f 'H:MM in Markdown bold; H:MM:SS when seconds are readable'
**11:59:00**
